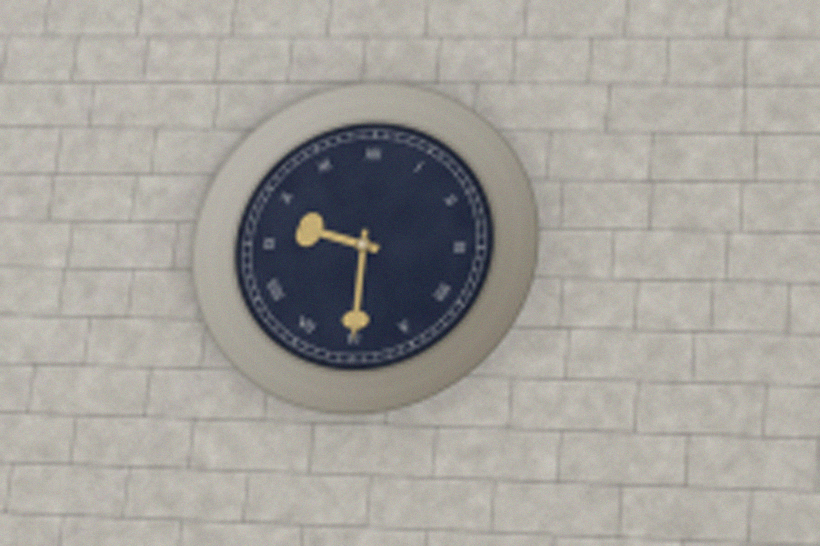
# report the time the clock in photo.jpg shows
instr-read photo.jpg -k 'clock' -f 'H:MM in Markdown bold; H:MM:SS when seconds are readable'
**9:30**
